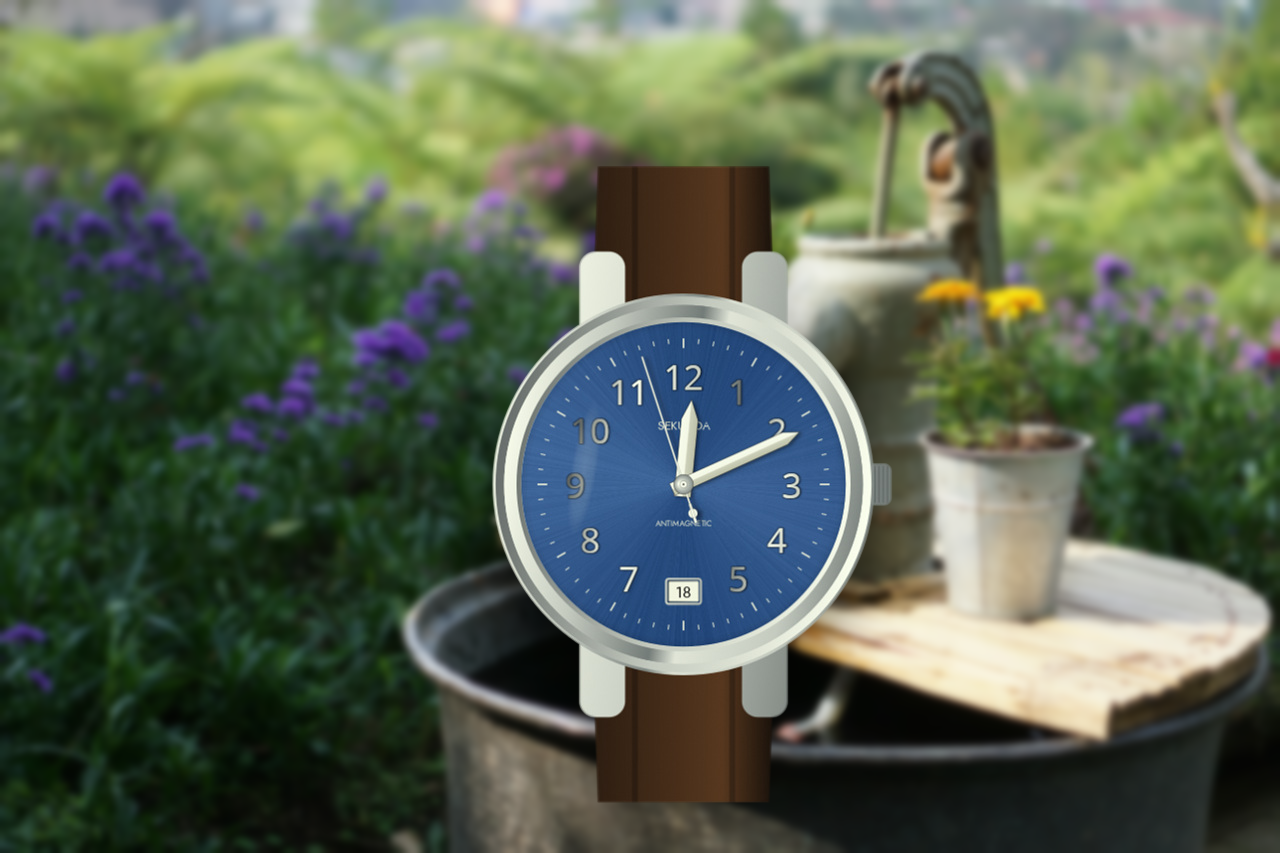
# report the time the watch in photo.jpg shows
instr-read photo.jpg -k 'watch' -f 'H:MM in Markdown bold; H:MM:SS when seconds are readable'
**12:10:57**
